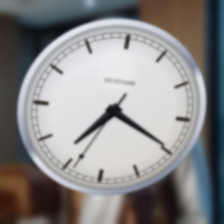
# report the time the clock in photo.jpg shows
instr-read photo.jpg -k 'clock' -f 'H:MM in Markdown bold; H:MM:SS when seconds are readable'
**7:19:34**
